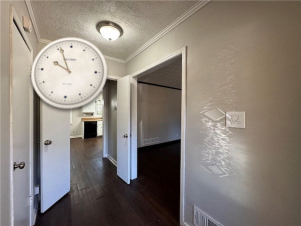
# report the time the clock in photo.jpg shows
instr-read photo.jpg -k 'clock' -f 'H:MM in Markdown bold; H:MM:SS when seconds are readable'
**9:56**
